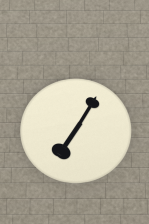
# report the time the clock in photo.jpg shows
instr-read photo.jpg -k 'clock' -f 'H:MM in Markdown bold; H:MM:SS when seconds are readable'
**7:05**
